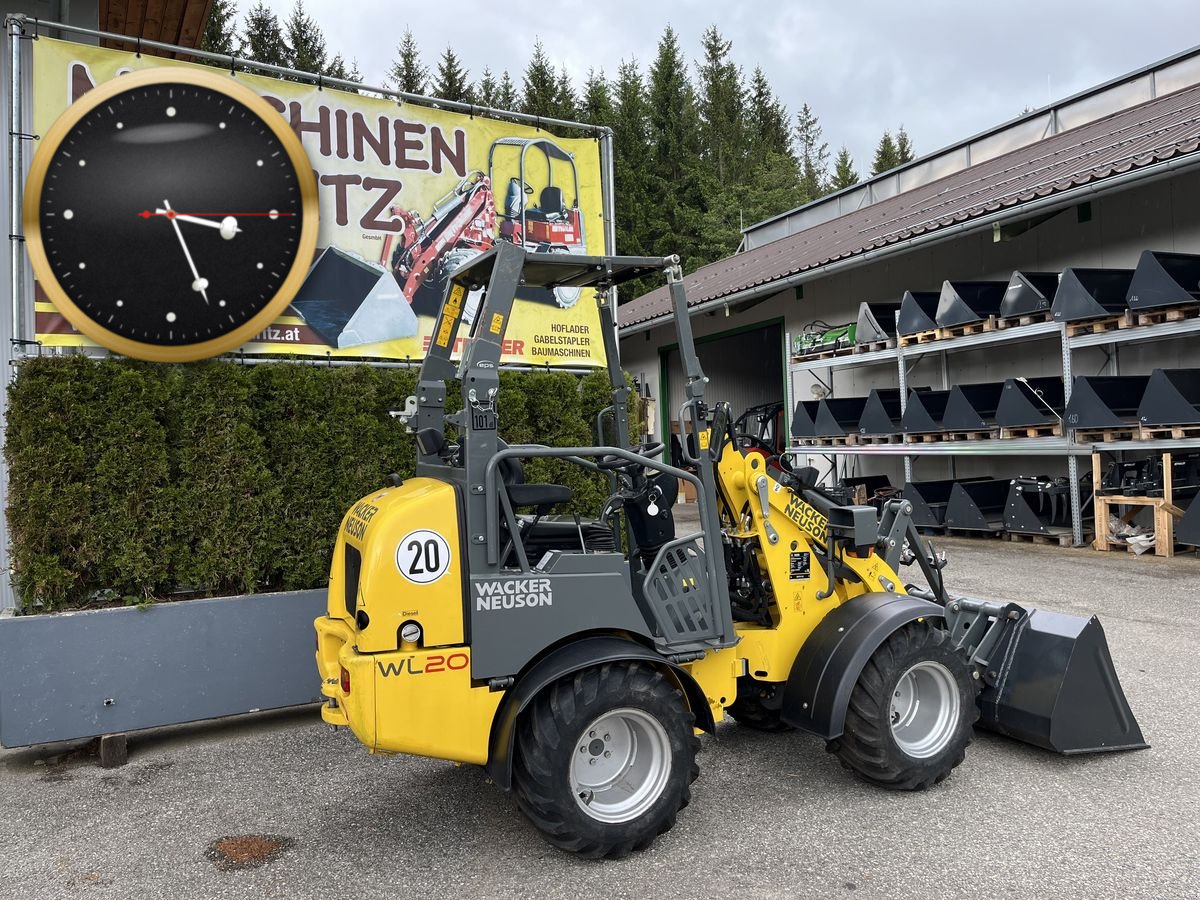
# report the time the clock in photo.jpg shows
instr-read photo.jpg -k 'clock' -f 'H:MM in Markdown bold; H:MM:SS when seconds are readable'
**3:26:15**
